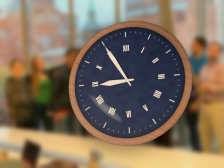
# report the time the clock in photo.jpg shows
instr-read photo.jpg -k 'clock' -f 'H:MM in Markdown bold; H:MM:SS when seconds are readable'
**8:55**
